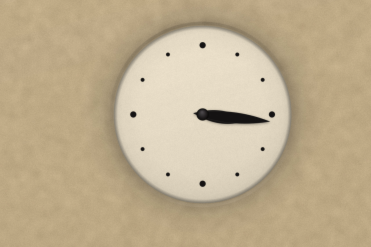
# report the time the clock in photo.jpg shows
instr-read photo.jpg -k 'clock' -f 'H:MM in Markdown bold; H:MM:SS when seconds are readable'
**3:16**
